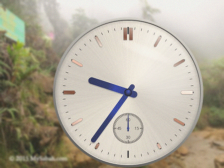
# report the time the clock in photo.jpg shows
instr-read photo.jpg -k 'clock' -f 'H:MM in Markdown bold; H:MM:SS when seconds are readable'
**9:36**
